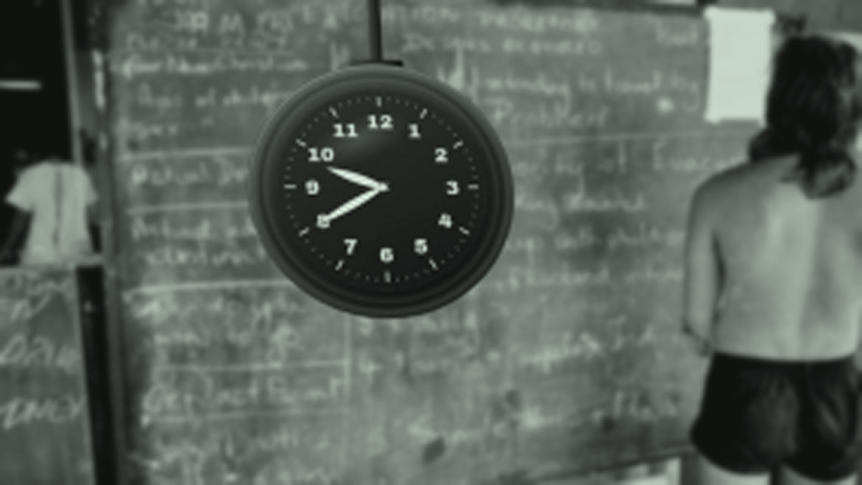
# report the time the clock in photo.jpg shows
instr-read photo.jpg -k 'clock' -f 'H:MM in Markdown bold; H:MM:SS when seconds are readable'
**9:40**
